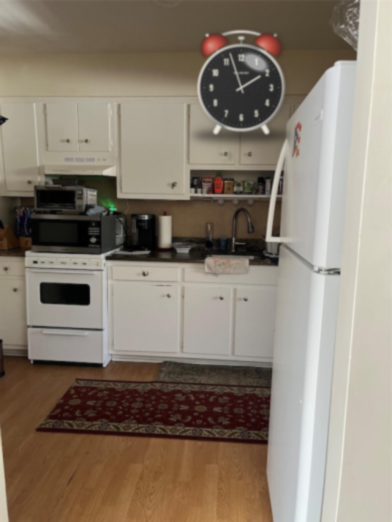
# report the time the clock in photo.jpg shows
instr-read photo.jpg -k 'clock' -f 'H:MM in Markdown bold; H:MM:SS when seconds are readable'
**1:57**
